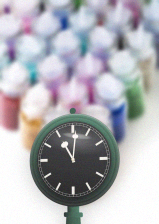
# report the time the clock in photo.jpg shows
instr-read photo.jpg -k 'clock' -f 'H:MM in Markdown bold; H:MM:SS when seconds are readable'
**11:01**
